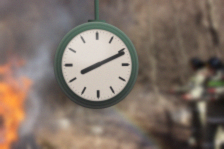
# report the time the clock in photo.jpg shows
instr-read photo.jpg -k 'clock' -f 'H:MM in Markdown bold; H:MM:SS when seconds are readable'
**8:11**
